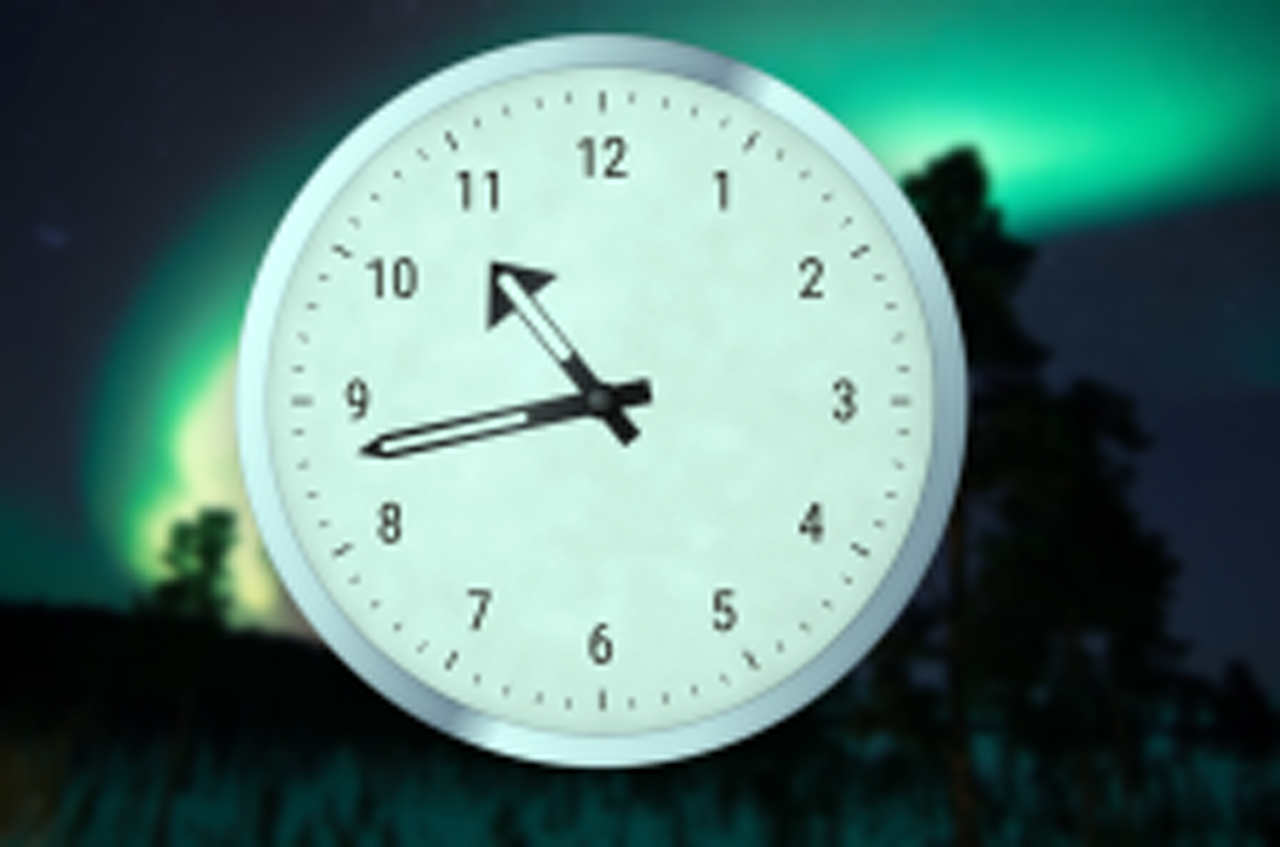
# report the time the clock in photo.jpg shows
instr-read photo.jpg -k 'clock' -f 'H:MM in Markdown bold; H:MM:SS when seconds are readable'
**10:43**
